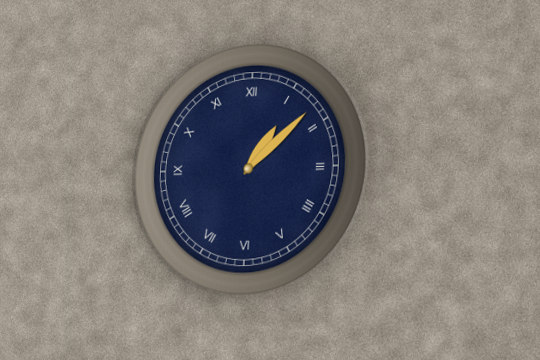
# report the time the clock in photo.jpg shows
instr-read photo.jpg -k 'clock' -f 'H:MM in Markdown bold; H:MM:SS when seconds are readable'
**1:08**
